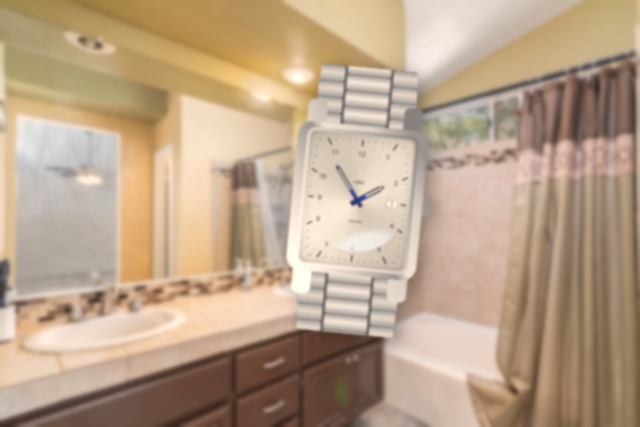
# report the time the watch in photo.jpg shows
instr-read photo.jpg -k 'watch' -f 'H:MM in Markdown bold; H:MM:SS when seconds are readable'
**1:54**
